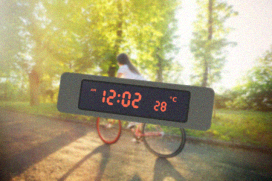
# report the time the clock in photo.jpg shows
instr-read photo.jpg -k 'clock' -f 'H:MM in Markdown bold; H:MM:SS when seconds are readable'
**12:02**
